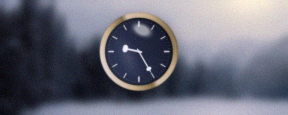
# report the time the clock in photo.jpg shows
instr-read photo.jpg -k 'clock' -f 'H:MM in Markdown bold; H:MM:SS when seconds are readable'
**9:25**
